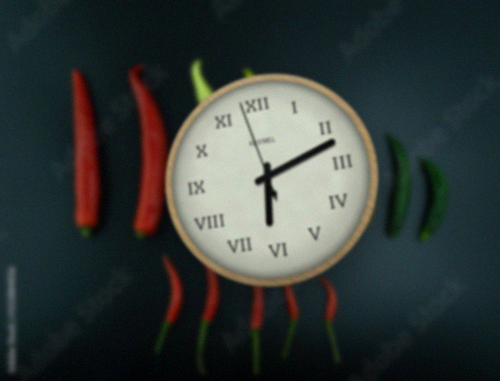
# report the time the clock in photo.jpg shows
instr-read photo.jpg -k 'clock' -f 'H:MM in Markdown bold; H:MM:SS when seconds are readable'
**6:11:58**
